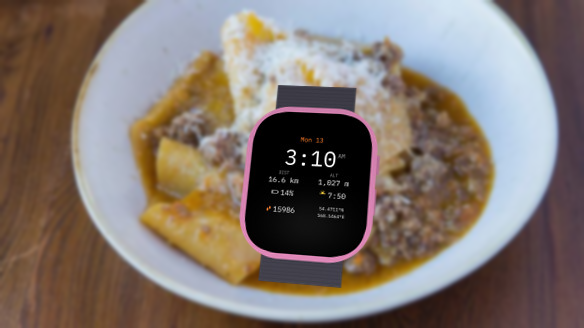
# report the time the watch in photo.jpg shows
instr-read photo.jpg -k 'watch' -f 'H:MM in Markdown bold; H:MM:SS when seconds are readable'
**3:10**
